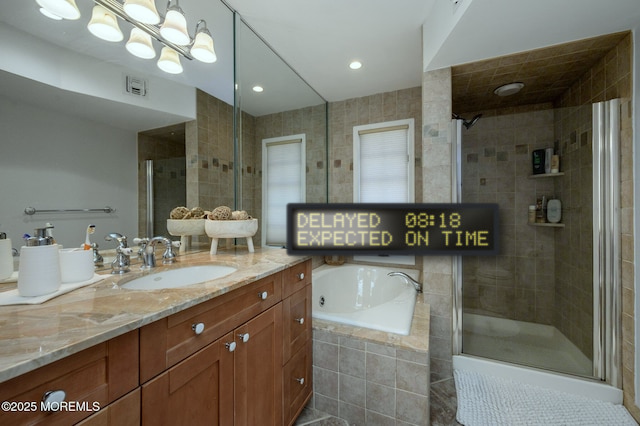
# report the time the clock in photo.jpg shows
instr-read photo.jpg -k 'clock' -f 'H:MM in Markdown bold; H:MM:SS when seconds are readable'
**8:18**
